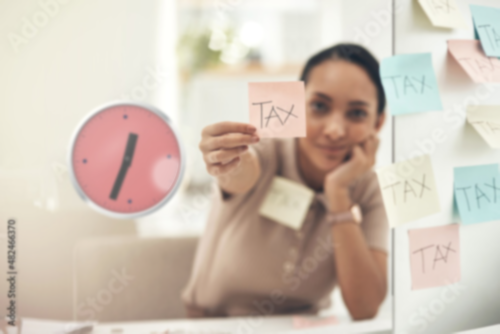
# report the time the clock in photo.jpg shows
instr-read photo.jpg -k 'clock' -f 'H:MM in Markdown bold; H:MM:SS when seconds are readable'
**12:34**
